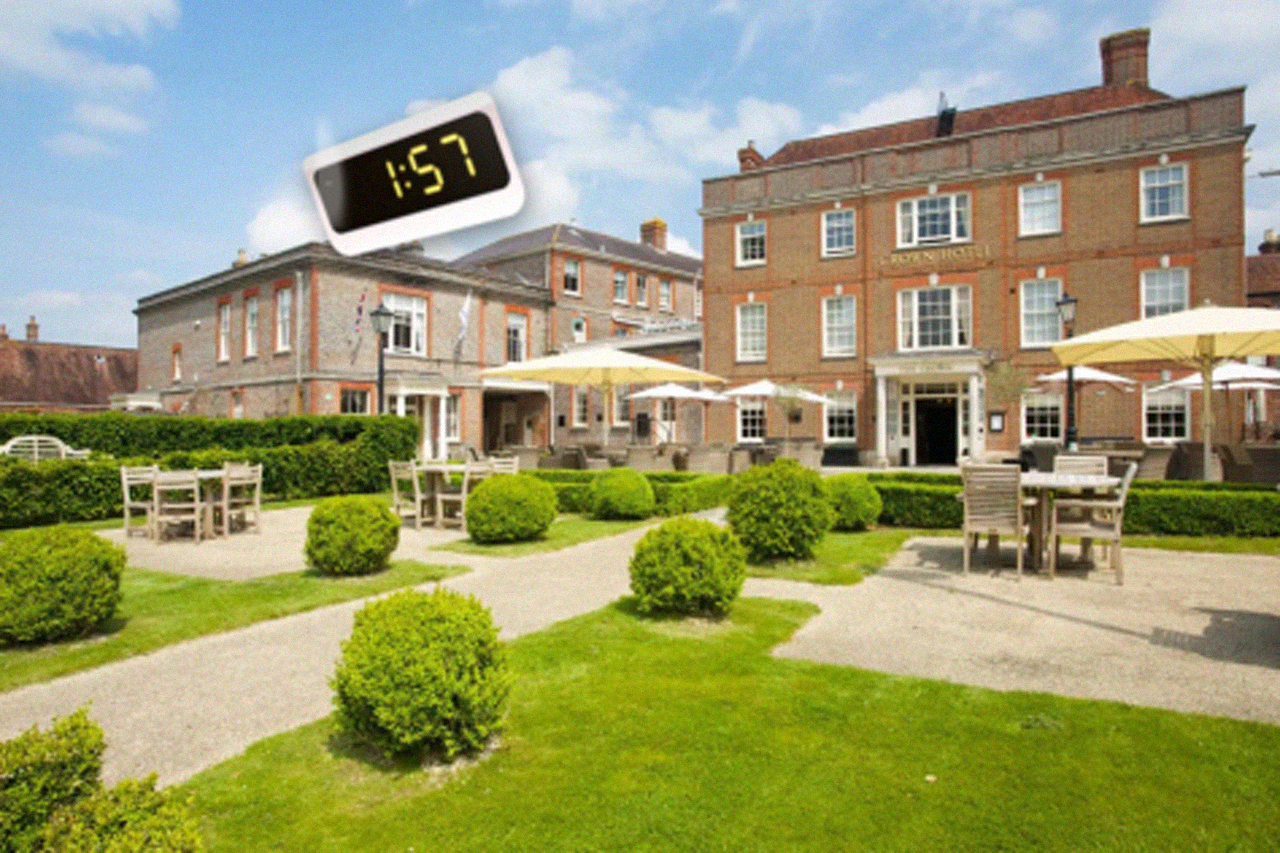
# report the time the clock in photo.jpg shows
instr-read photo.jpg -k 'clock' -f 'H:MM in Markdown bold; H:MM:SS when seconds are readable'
**1:57**
